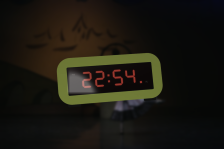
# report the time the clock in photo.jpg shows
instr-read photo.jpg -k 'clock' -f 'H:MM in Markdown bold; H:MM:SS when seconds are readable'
**22:54**
